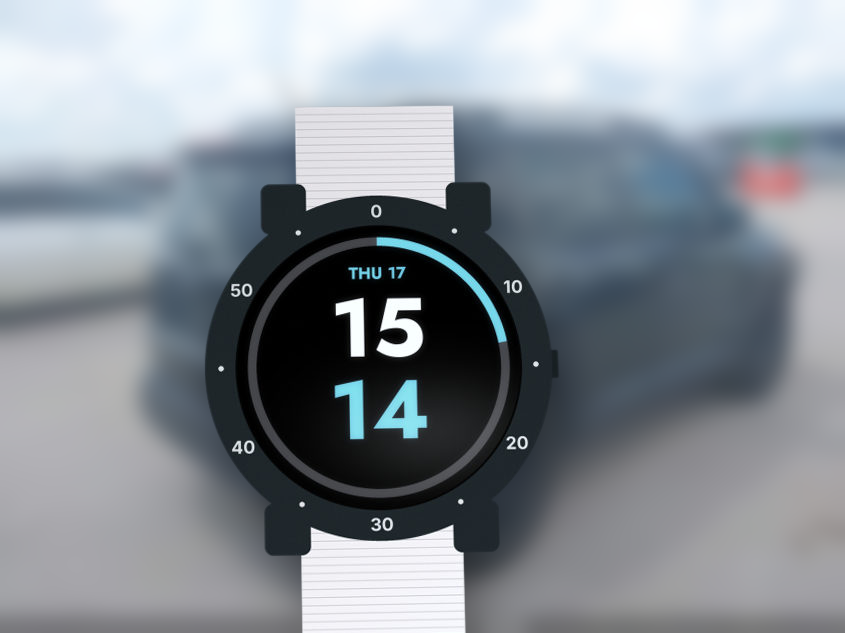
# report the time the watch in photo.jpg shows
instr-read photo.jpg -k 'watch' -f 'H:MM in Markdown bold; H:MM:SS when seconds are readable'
**15:14**
